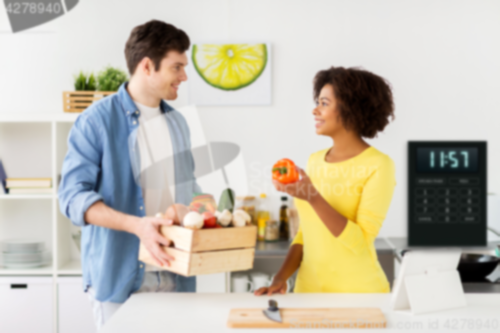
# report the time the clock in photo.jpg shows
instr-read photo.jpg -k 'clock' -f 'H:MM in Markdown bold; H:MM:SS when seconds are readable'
**11:57**
